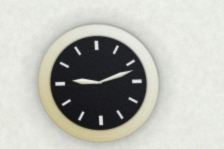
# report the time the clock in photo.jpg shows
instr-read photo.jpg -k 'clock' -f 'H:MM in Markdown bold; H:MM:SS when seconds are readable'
**9:12**
